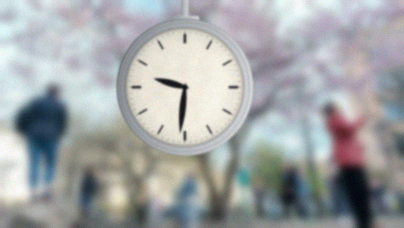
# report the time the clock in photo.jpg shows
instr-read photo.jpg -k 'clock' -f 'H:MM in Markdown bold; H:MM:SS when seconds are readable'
**9:31**
